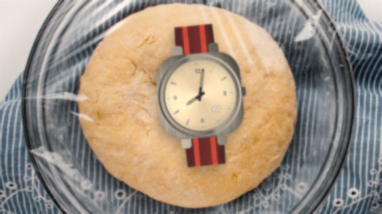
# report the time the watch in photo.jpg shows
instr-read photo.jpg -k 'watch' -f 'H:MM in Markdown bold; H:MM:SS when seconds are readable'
**8:02**
